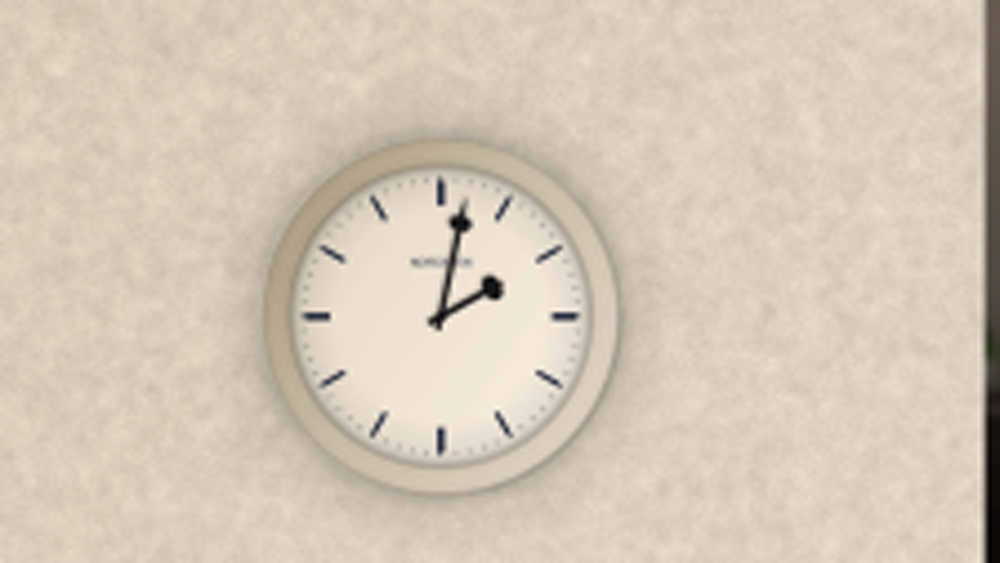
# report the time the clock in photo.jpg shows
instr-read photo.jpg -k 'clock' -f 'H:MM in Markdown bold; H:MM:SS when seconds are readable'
**2:02**
